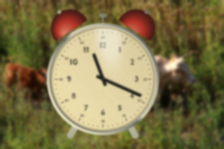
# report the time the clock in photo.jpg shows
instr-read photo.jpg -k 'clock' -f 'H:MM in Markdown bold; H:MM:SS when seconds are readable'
**11:19**
